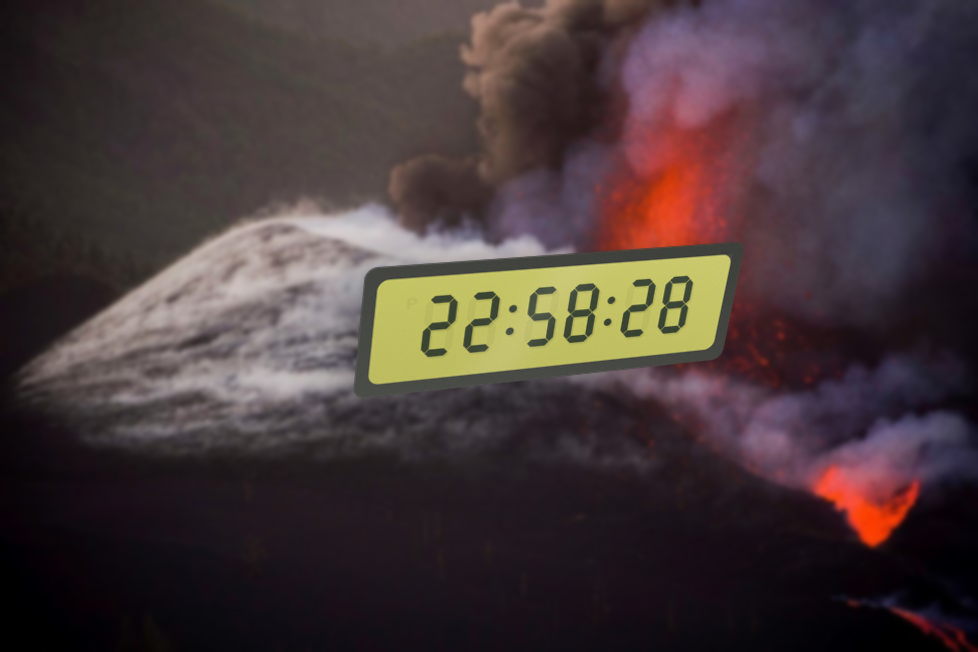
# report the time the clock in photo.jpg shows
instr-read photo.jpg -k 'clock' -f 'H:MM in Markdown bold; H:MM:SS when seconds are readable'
**22:58:28**
